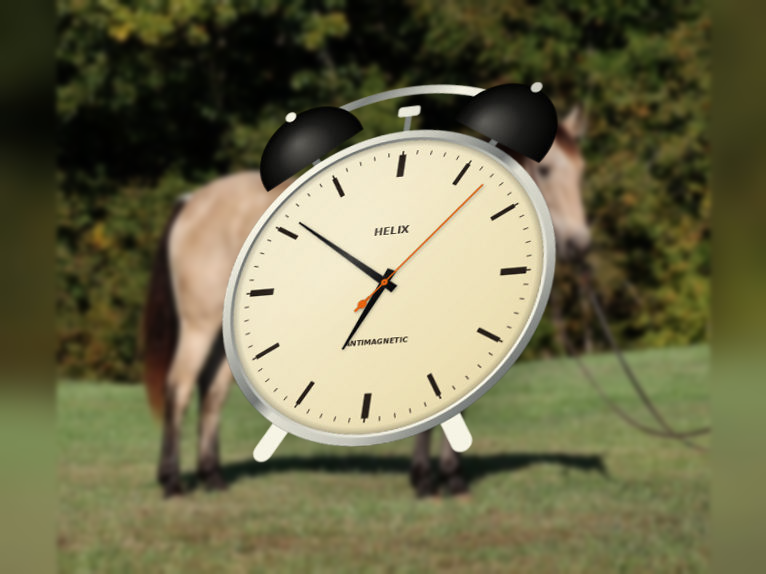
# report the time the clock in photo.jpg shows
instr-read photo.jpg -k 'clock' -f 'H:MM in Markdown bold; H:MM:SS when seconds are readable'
**6:51:07**
